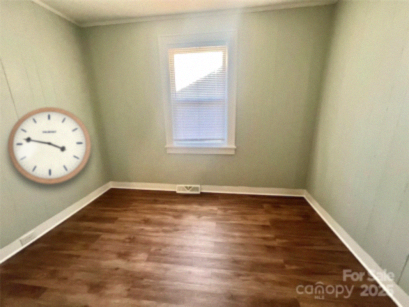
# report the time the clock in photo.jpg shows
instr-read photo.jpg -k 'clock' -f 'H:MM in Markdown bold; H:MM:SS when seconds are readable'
**3:47**
